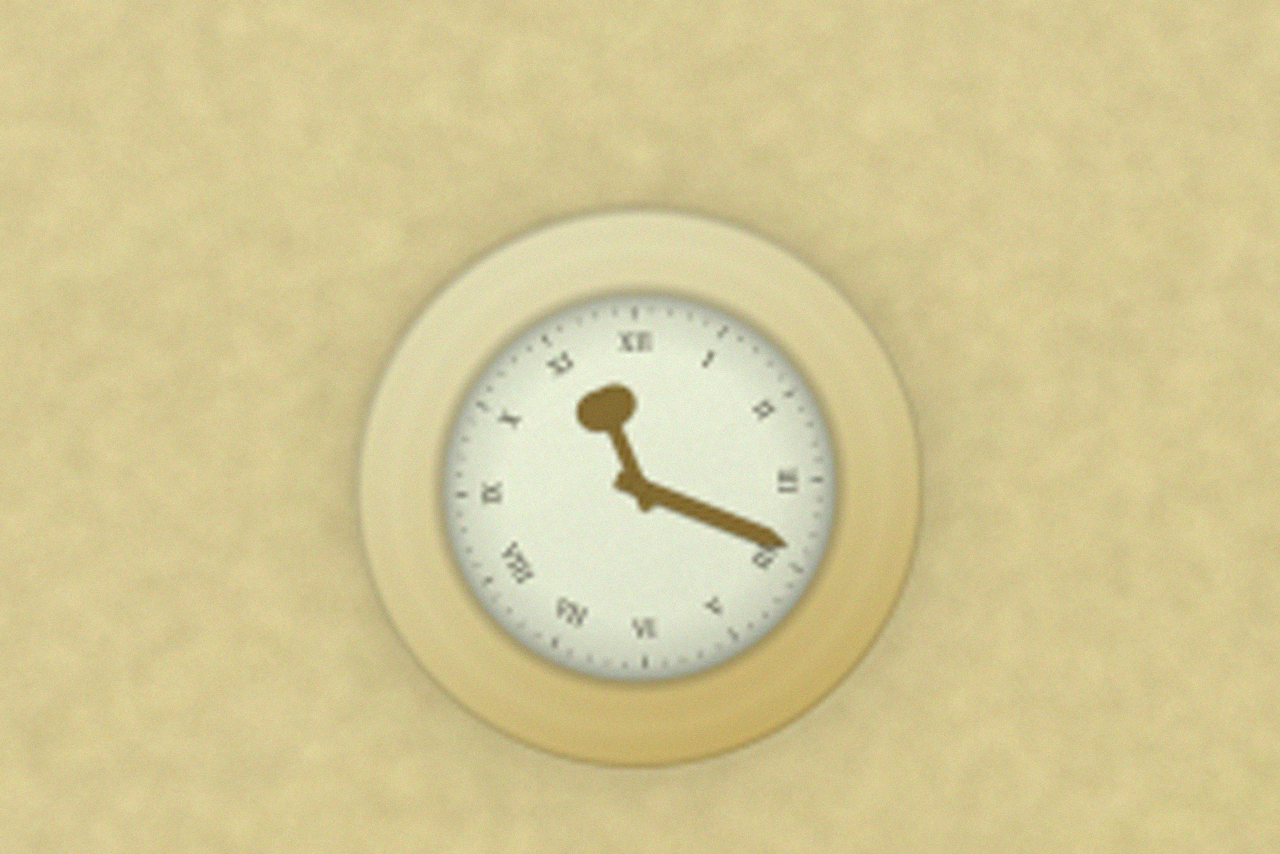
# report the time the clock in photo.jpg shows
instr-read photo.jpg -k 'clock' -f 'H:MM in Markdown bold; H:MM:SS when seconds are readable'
**11:19**
